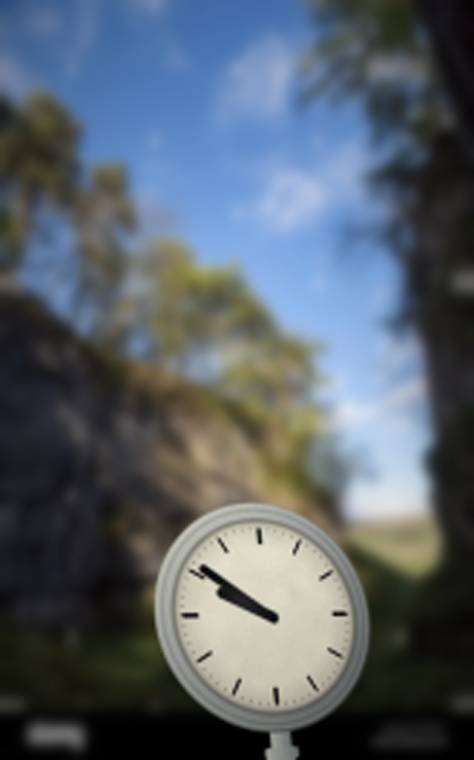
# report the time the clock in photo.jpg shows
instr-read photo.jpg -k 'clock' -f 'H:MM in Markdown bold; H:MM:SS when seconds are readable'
**9:51**
